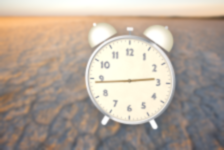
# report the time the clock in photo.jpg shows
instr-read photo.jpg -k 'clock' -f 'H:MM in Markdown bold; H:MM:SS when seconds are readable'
**2:44**
